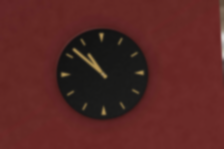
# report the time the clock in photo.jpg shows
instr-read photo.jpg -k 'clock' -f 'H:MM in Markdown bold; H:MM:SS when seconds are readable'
**10:52**
